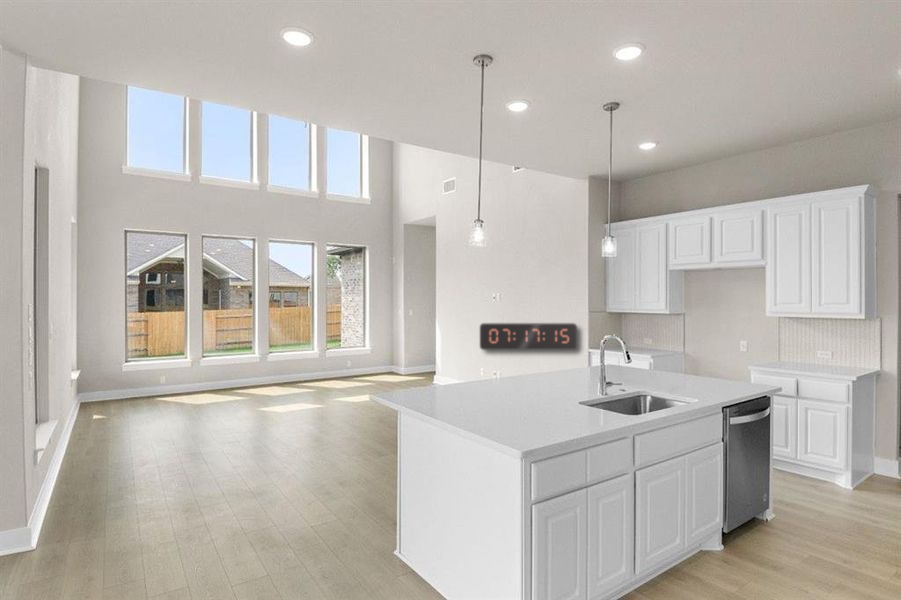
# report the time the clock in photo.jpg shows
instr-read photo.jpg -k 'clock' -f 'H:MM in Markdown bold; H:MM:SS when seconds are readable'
**7:17:15**
